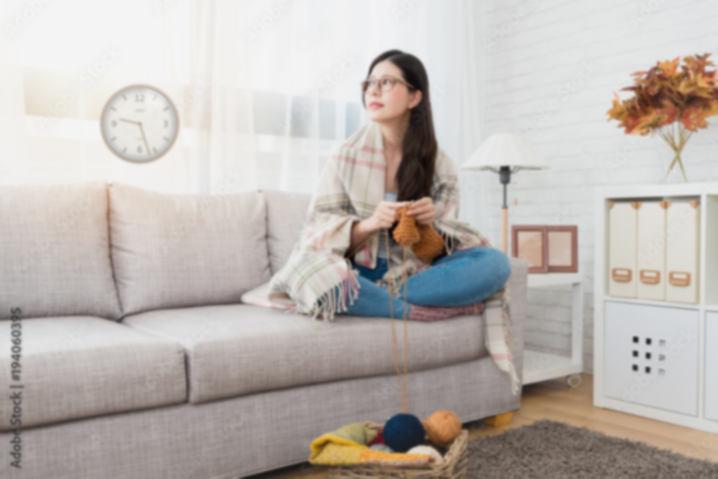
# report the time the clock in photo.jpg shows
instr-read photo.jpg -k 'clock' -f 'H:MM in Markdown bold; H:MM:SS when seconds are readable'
**9:27**
